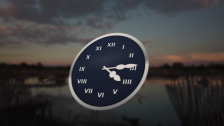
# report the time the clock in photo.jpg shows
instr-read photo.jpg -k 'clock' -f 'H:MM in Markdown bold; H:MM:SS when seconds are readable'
**4:14**
